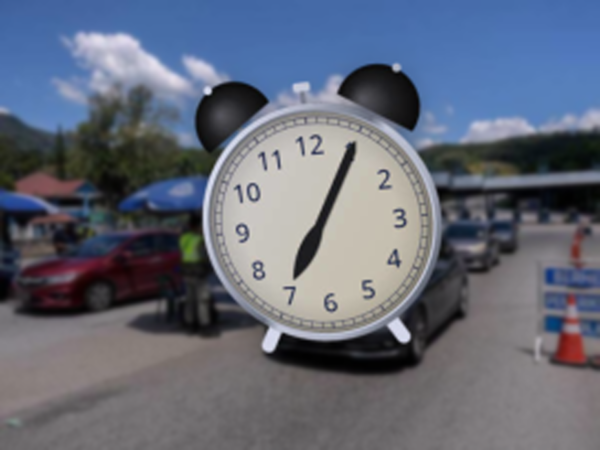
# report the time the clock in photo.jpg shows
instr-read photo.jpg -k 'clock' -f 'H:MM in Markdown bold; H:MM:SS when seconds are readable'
**7:05**
